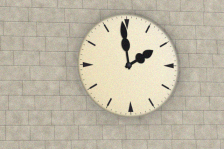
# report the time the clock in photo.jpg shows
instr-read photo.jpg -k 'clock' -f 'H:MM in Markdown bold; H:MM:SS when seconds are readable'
**1:59**
